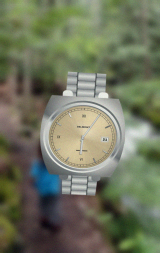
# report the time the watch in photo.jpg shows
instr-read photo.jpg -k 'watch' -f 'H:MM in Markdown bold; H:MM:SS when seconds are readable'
**6:05**
